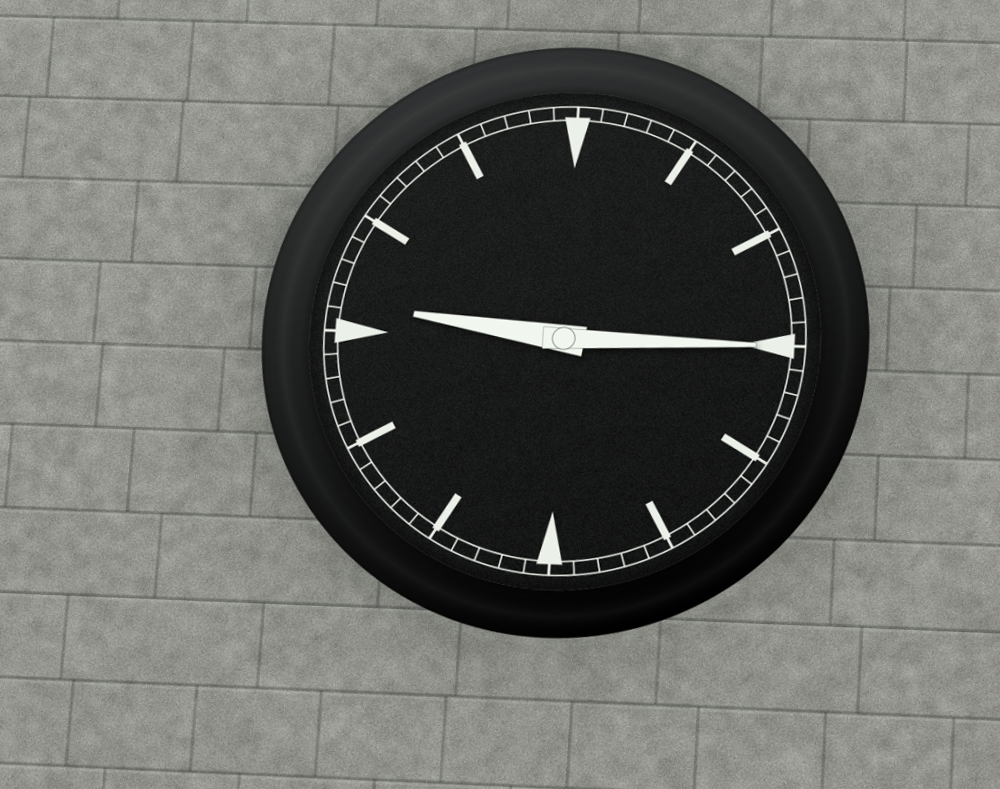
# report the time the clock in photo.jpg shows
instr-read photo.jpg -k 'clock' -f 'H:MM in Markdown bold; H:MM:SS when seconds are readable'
**9:15**
